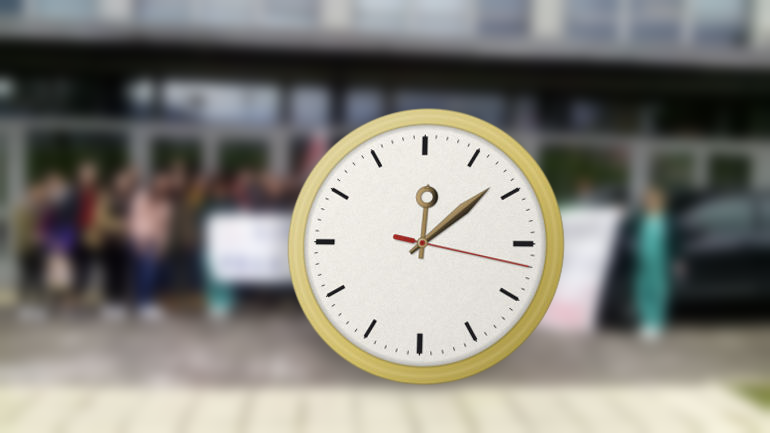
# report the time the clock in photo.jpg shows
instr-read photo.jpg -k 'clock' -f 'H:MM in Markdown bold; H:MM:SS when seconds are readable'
**12:08:17**
